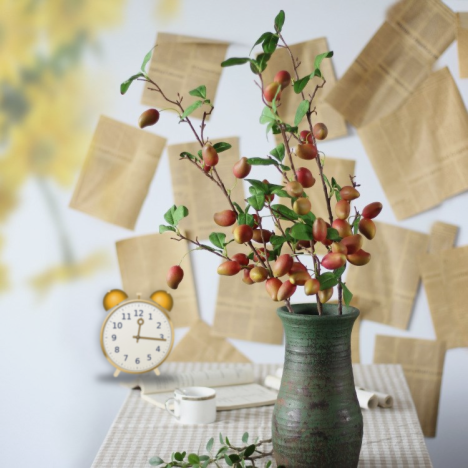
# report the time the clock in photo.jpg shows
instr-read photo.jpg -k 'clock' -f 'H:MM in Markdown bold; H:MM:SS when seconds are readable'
**12:16**
